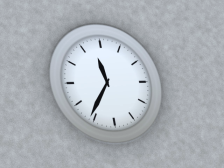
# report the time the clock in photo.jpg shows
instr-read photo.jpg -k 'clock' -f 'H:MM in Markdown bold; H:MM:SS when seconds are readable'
**11:36**
